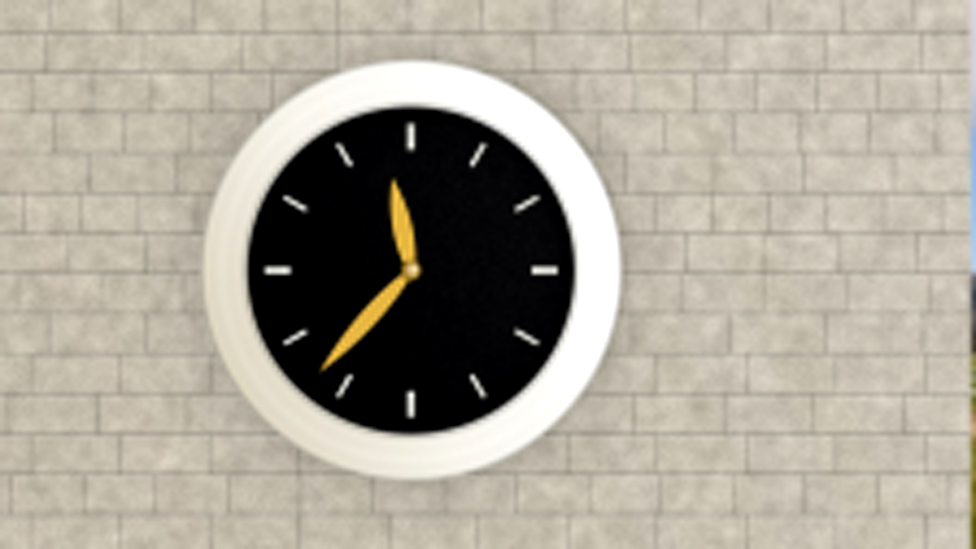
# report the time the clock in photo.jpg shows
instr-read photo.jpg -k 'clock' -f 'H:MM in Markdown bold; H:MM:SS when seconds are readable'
**11:37**
